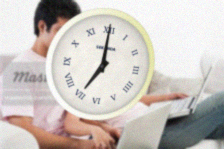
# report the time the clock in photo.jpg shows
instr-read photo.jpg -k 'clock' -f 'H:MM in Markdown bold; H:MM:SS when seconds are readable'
**7:00**
